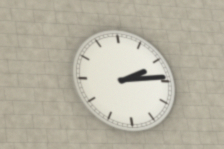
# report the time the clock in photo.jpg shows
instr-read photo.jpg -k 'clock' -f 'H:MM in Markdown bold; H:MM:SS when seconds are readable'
**2:14**
